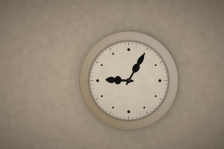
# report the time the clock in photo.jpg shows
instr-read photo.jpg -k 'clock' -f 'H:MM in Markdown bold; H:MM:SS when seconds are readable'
**9:05**
